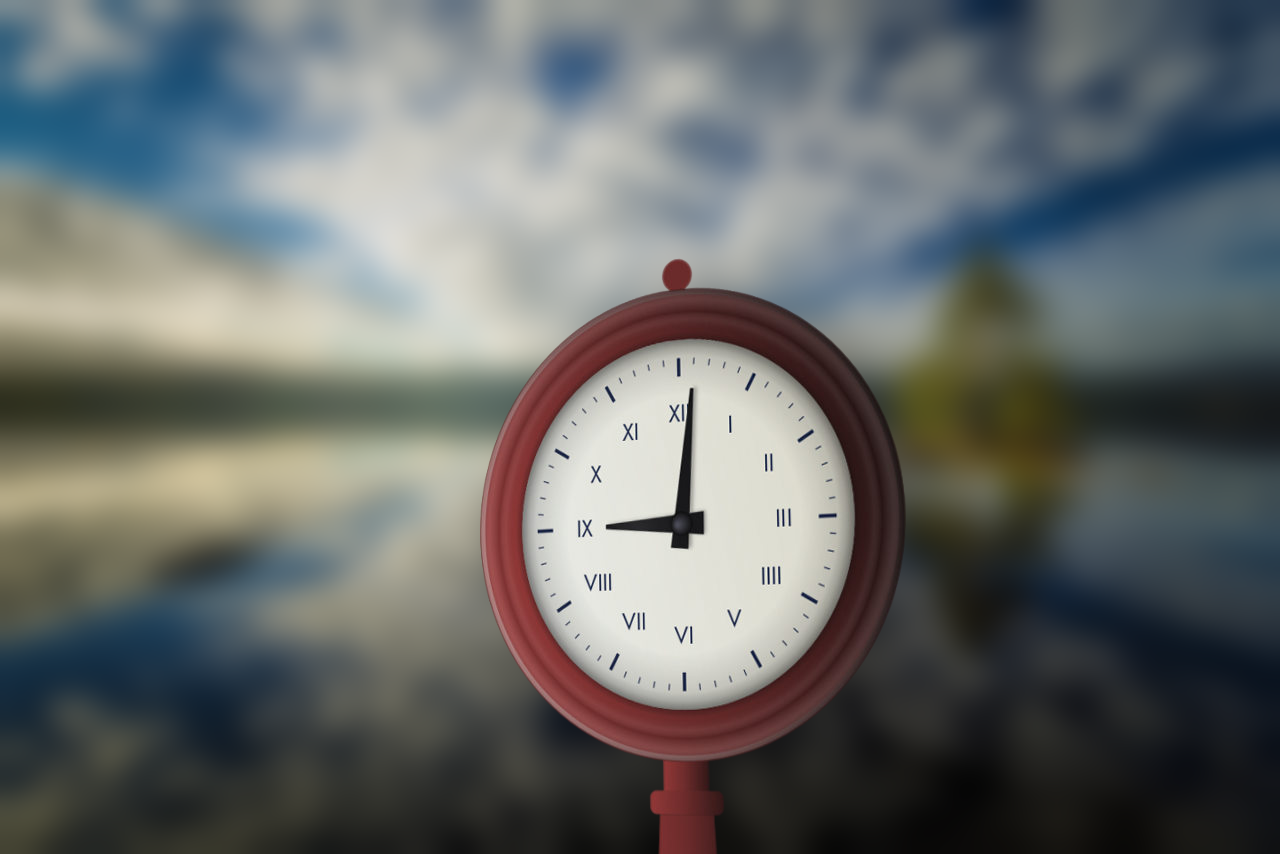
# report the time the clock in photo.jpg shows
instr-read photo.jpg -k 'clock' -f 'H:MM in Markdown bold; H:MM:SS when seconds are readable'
**9:01**
